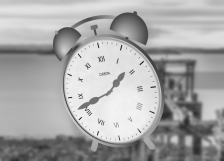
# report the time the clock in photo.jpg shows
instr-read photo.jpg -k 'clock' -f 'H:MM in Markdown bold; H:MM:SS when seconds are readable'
**1:42**
